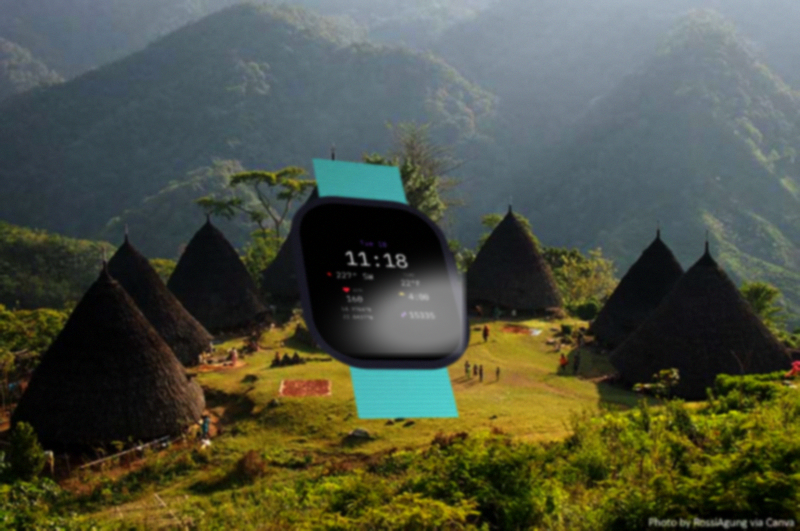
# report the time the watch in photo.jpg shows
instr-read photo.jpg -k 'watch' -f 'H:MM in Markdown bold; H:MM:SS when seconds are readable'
**11:18**
